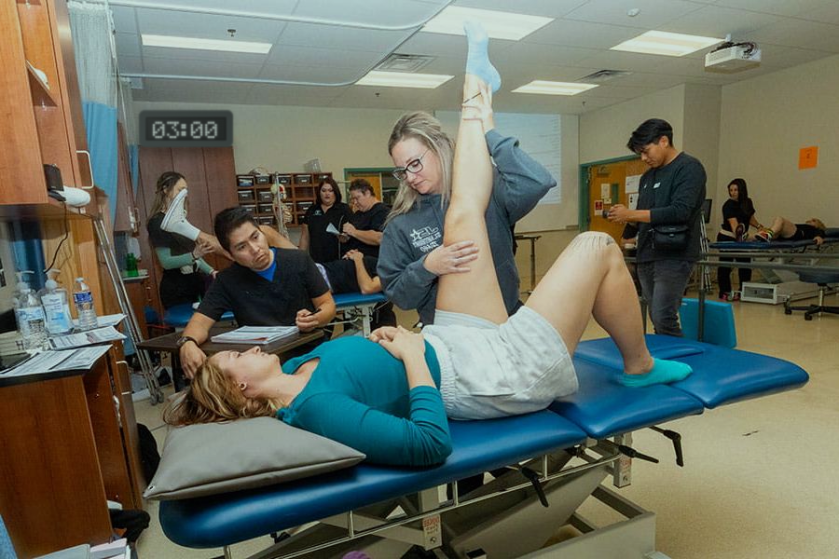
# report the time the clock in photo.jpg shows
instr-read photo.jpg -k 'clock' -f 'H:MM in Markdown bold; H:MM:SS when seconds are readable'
**3:00**
